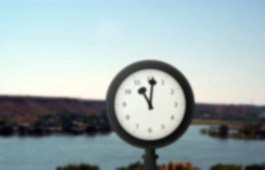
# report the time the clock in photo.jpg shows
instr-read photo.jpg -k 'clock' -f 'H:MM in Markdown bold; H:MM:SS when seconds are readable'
**11:01**
